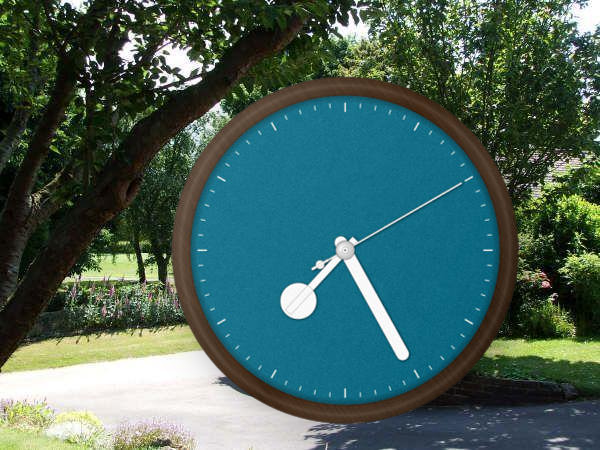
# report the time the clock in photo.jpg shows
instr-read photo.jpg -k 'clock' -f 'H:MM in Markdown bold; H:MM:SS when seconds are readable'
**7:25:10**
